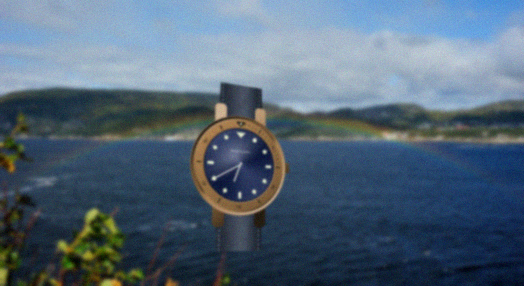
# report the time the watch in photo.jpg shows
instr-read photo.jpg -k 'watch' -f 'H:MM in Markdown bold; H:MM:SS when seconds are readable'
**6:40**
